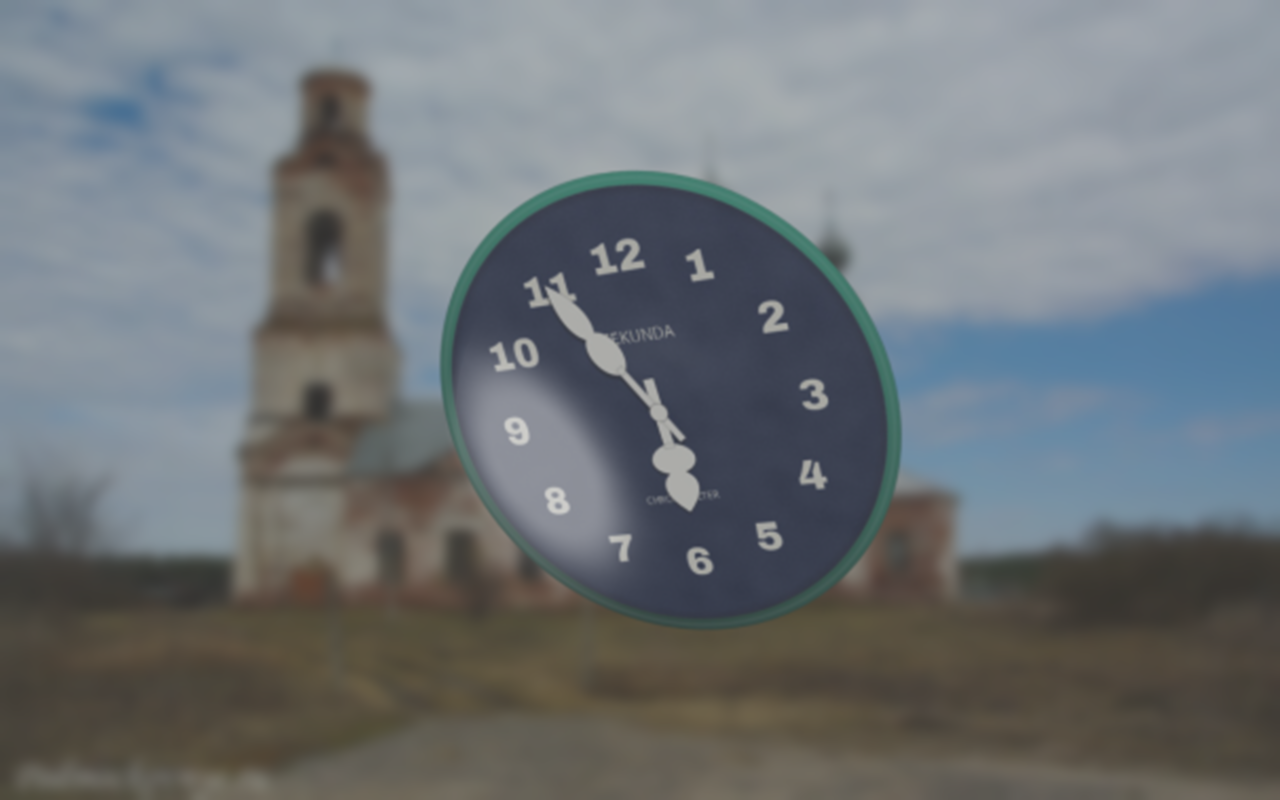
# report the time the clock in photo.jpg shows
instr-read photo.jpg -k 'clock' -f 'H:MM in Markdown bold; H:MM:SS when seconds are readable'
**5:55**
